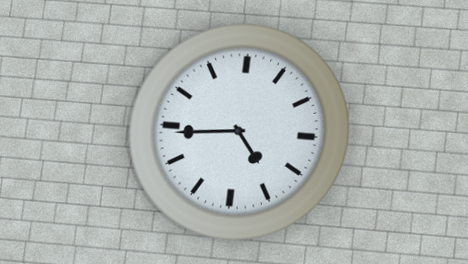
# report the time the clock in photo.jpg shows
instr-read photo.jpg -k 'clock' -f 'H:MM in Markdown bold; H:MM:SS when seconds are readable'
**4:44**
